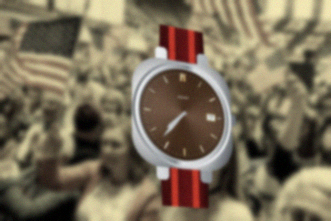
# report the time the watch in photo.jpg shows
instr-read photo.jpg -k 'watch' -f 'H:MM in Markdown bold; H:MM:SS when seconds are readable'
**7:37**
